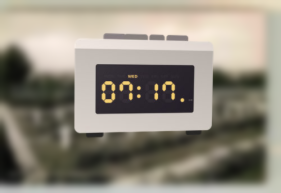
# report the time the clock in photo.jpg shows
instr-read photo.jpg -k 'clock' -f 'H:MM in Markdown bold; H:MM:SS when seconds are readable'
**7:17**
